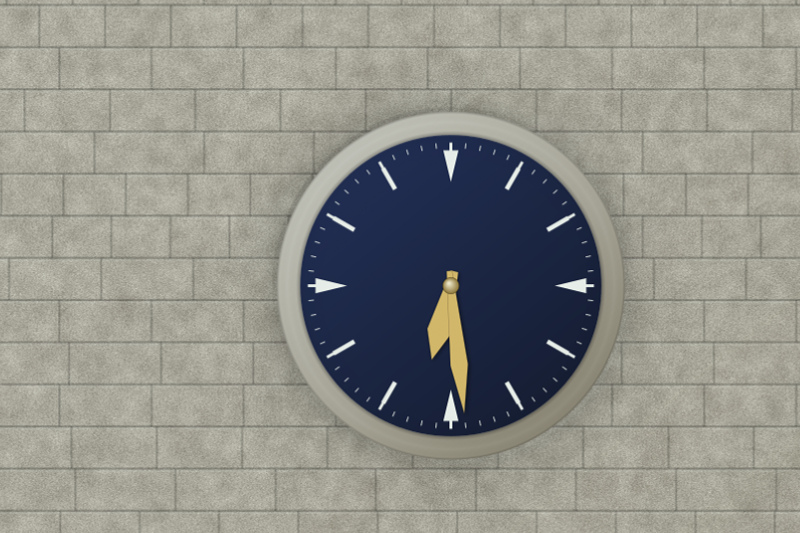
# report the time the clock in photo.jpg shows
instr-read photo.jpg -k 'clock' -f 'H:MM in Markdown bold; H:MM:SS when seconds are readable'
**6:29**
